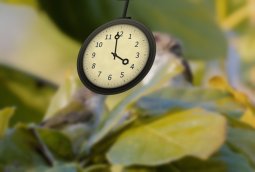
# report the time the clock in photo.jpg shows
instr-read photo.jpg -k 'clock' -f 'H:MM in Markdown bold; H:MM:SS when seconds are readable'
**3:59**
